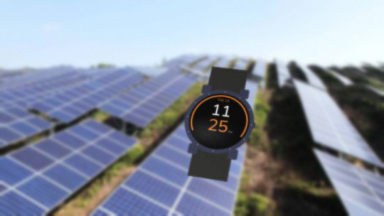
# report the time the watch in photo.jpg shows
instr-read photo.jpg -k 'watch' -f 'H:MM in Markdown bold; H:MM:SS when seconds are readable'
**11:25**
